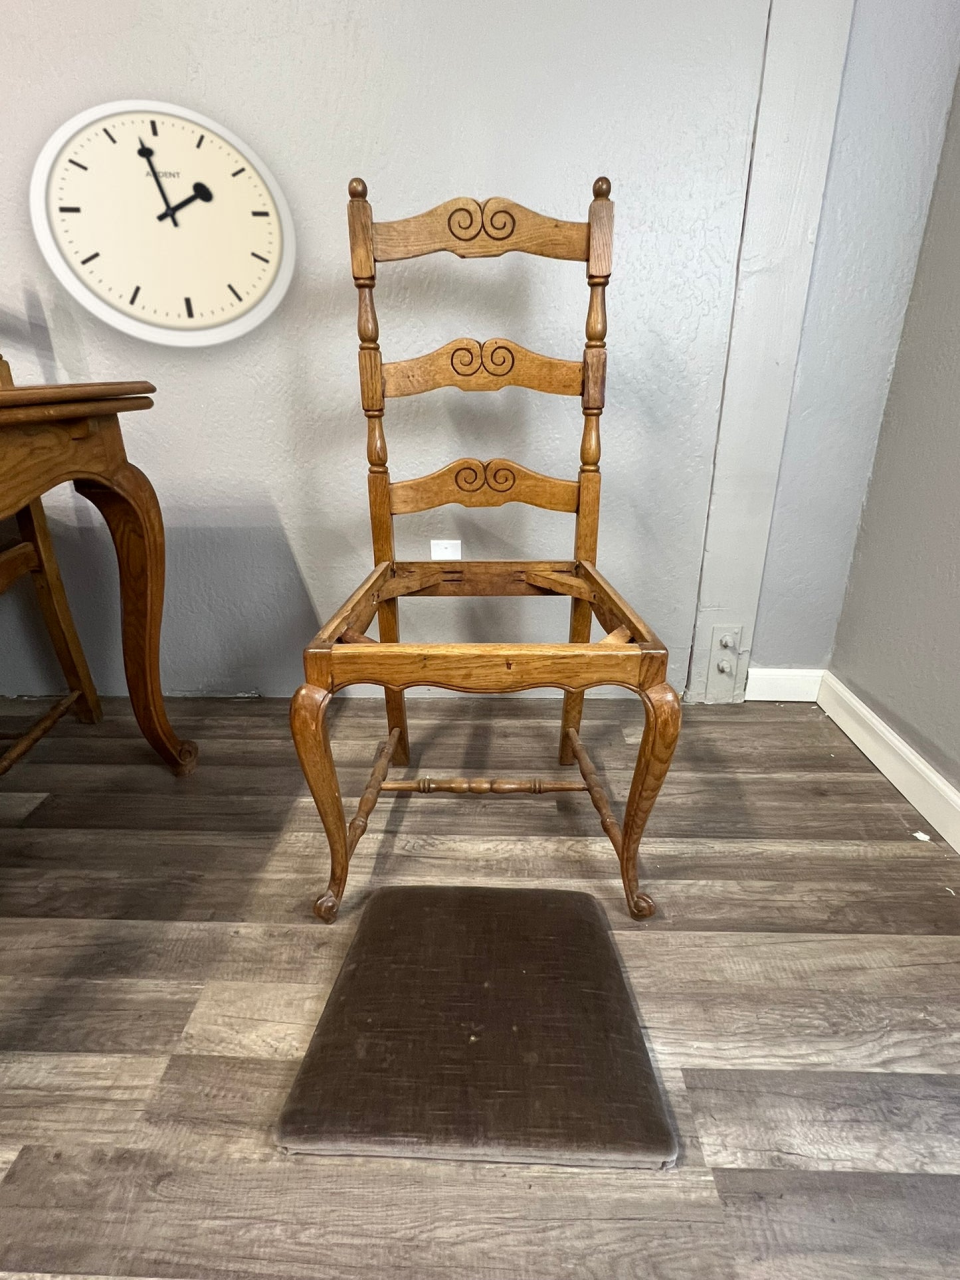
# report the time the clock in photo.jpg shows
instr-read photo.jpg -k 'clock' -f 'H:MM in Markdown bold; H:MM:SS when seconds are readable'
**1:58**
